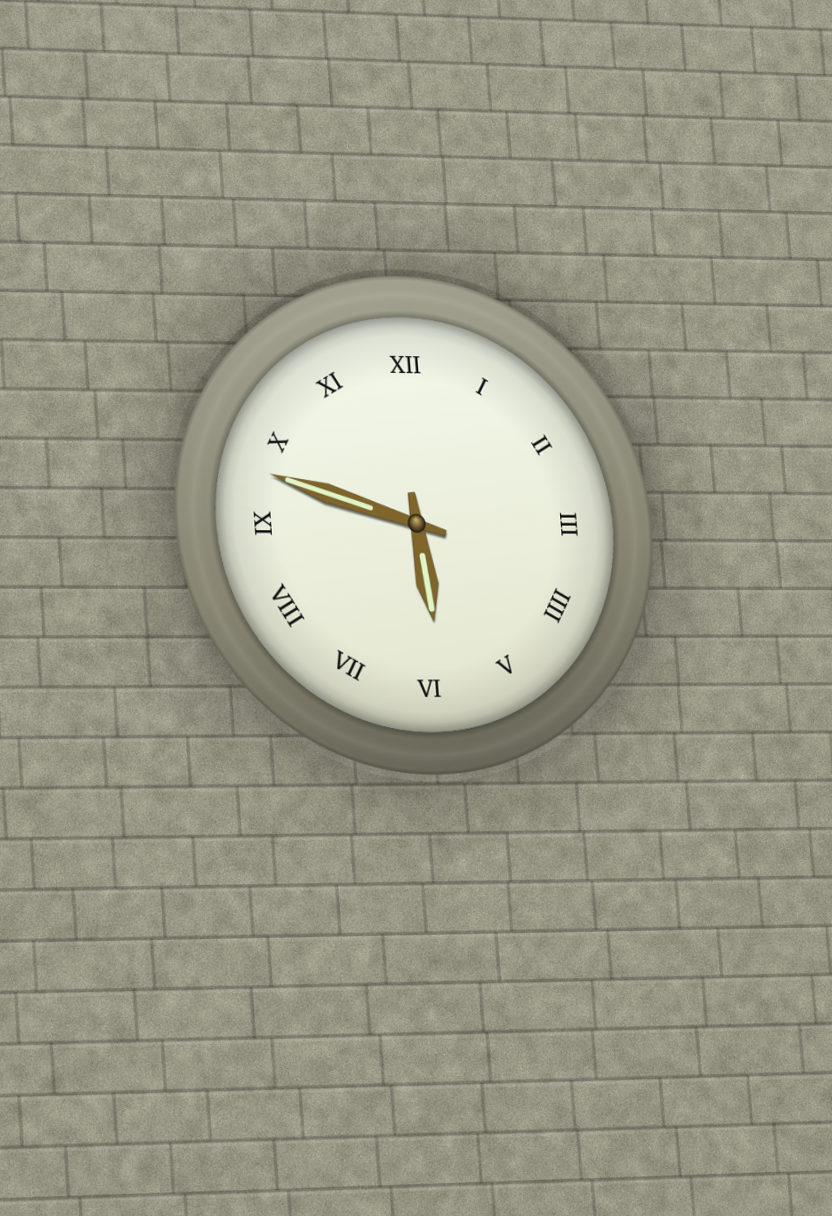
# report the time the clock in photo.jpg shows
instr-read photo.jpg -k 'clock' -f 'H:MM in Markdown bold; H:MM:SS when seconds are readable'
**5:48**
